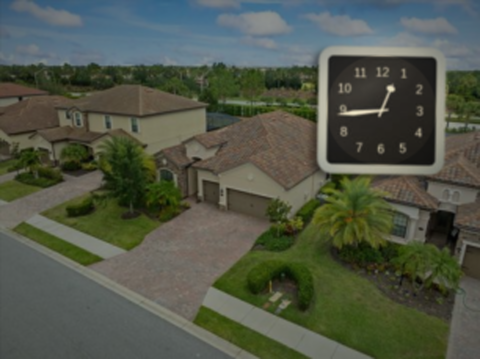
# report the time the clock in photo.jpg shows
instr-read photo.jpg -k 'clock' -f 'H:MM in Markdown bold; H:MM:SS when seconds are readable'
**12:44**
